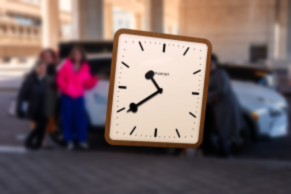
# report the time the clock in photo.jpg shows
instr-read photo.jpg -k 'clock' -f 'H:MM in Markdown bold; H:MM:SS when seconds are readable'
**10:39**
